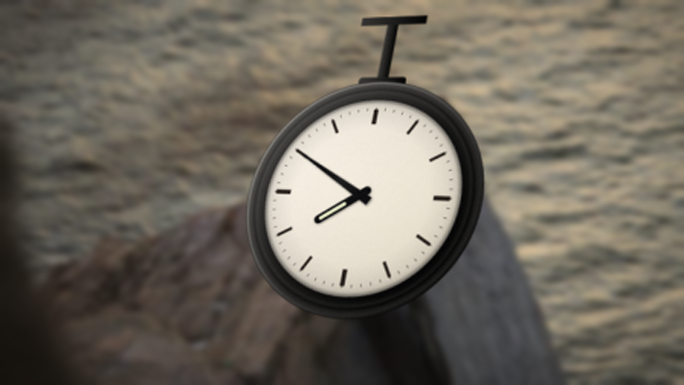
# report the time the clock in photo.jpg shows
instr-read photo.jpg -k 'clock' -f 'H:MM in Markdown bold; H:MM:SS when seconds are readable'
**7:50**
